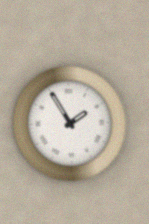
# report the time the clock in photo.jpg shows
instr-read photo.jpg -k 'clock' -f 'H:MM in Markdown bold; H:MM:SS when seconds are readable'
**1:55**
